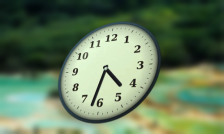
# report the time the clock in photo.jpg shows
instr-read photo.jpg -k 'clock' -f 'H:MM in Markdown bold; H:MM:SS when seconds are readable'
**4:32**
